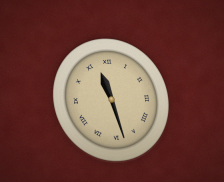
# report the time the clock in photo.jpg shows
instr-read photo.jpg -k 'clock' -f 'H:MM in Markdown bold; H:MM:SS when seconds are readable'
**11:28**
